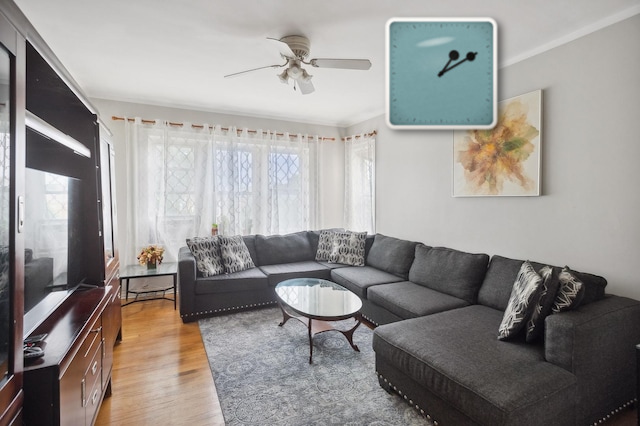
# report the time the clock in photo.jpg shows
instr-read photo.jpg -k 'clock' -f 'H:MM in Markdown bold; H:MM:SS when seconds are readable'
**1:10**
